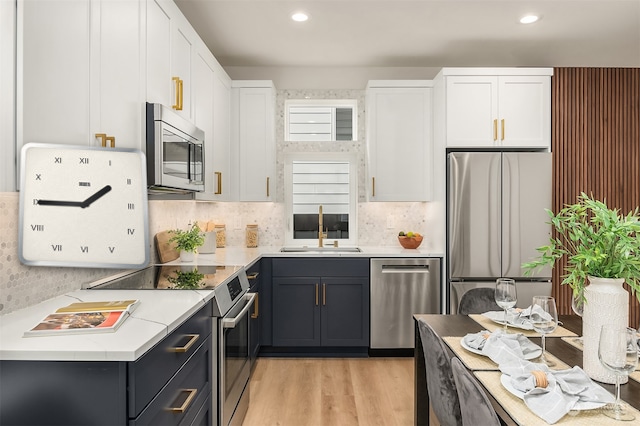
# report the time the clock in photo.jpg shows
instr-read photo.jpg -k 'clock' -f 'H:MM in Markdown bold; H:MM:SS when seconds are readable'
**1:45**
